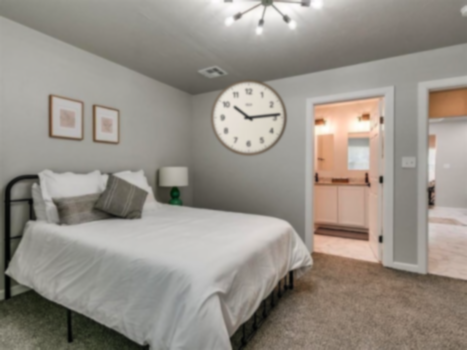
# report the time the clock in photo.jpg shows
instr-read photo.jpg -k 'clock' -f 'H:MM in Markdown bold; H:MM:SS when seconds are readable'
**10:14**
